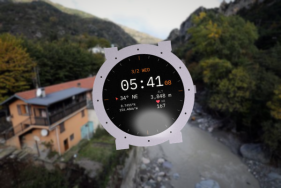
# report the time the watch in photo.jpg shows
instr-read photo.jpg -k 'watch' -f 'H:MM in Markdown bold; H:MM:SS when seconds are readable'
**5:41**
